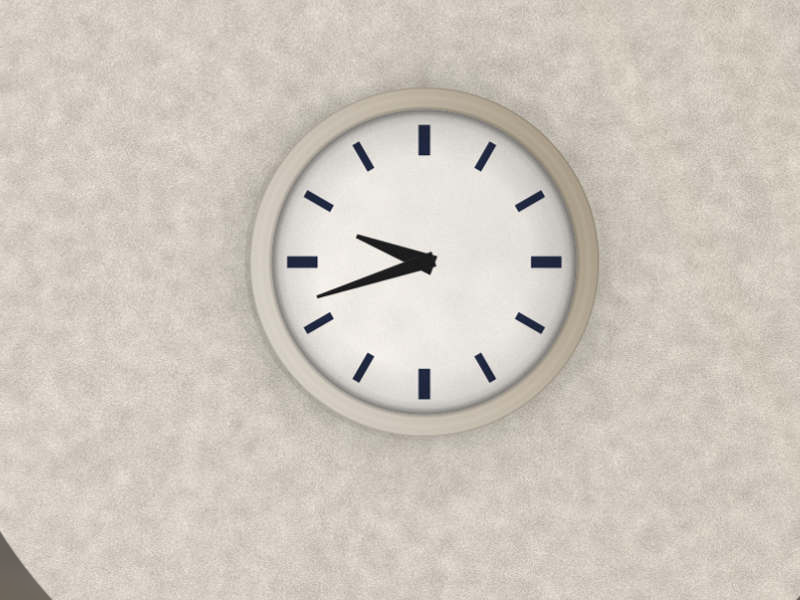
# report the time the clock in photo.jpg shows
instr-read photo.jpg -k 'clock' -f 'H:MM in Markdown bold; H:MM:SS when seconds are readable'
**9:42**
